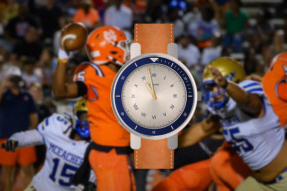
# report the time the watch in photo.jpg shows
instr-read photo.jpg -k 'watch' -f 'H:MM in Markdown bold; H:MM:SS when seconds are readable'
**10:58**
